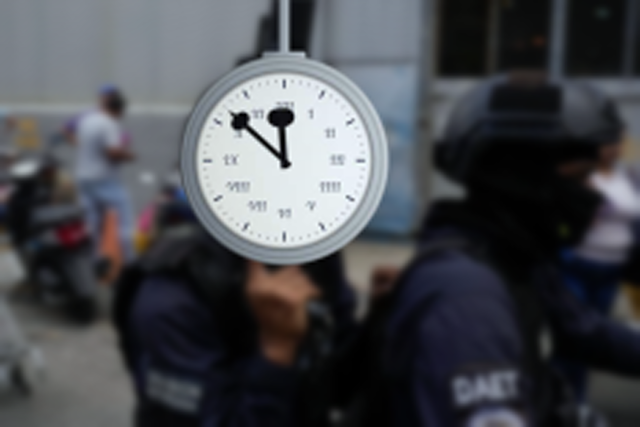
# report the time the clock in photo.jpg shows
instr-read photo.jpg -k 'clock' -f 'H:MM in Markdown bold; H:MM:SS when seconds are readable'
**11:52**
